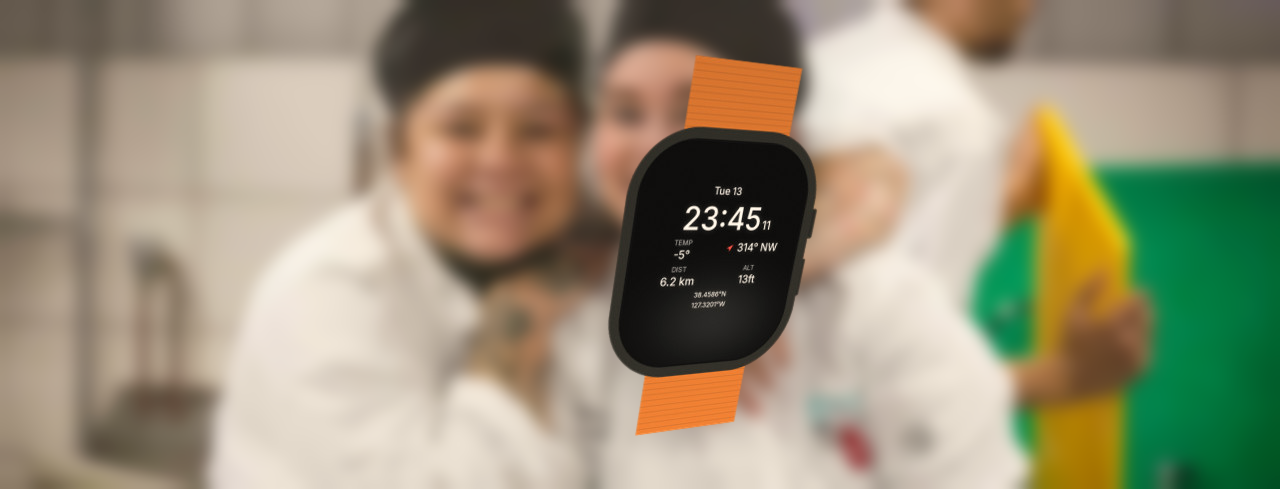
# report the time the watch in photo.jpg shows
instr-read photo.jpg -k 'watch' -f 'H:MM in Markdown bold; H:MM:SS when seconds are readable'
**23:45:11**
